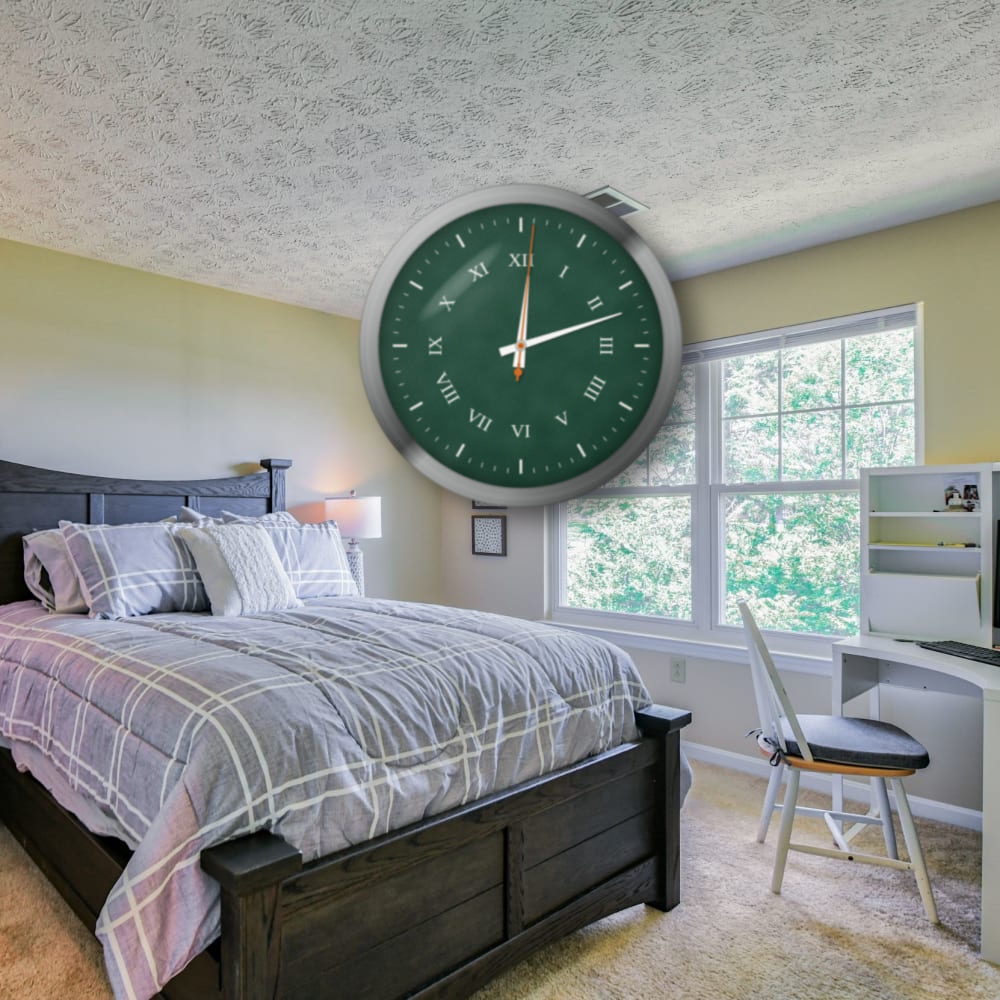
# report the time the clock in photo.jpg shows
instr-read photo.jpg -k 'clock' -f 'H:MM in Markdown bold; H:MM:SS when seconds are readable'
**12:12:01**
